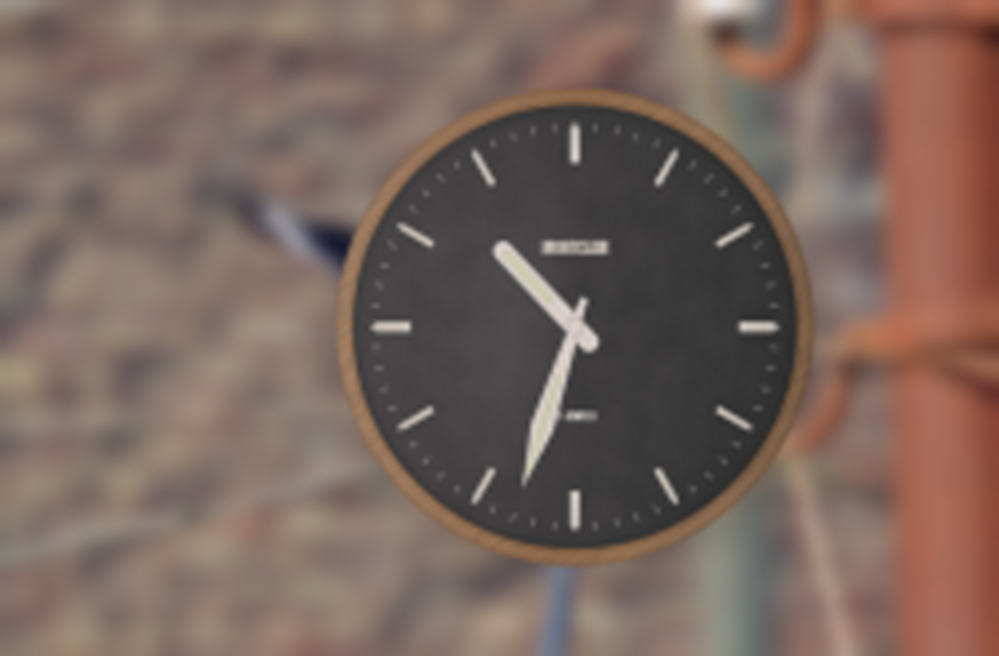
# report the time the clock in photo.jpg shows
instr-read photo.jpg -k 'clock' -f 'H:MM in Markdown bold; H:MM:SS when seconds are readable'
**10:33**
